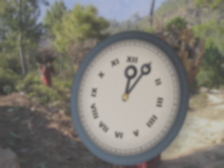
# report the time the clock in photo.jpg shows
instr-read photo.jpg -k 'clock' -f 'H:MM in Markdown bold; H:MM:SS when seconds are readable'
**12:05**
